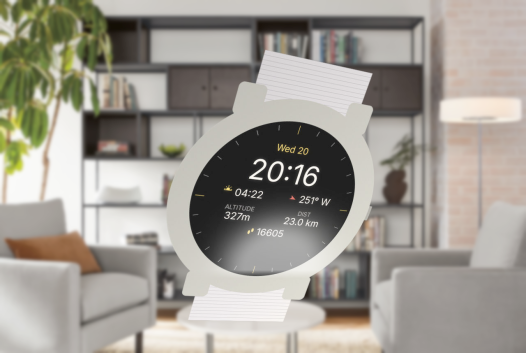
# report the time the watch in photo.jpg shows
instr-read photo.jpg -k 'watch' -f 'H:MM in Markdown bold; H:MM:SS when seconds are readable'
**20:16**
